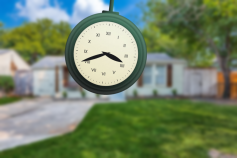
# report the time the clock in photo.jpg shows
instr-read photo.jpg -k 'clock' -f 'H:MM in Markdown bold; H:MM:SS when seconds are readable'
**3:41**
